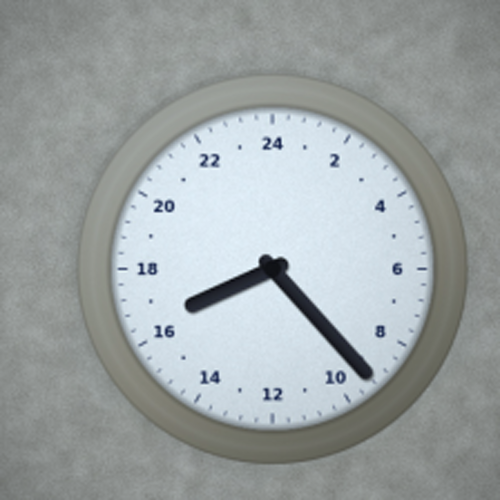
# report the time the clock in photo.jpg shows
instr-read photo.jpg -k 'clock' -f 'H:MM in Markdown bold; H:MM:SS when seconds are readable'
**16:23**
